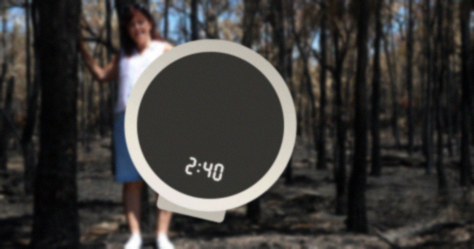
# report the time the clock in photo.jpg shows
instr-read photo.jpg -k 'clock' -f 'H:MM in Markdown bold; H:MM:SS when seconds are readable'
**2:40**
